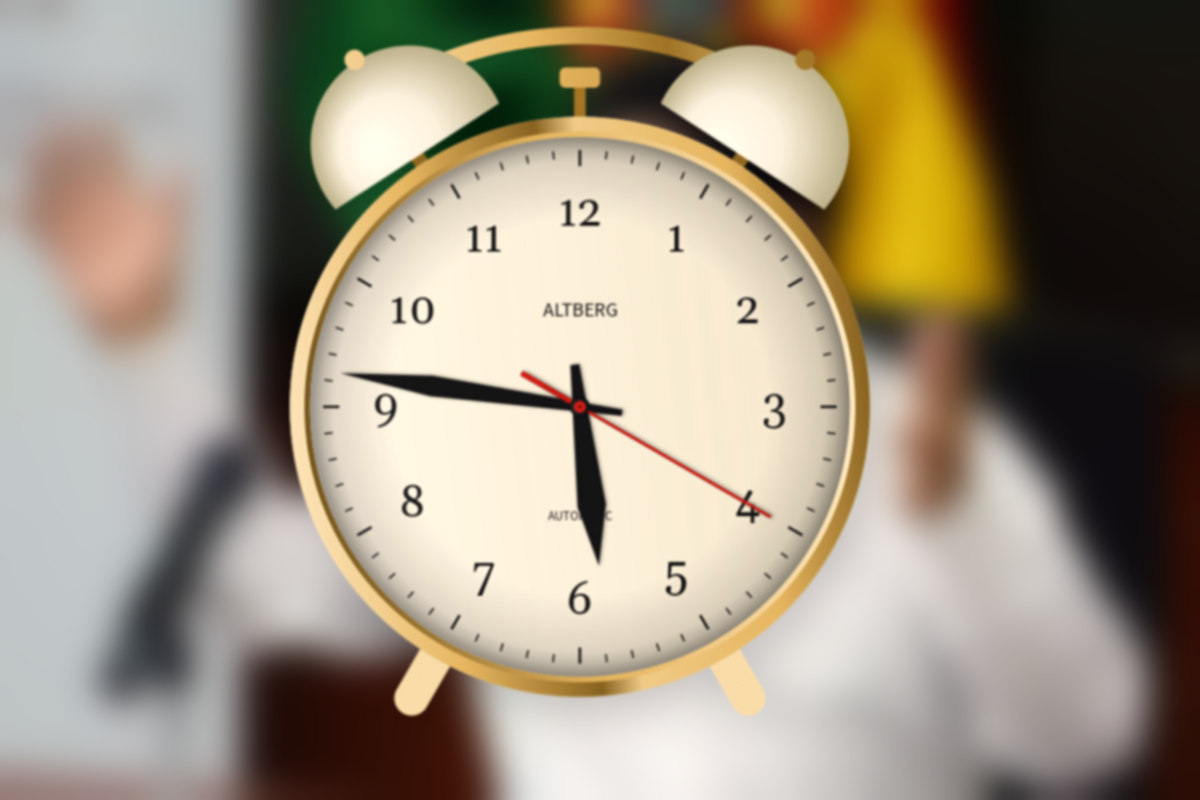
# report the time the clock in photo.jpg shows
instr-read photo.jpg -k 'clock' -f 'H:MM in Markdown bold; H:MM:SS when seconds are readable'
**5:46:20**
